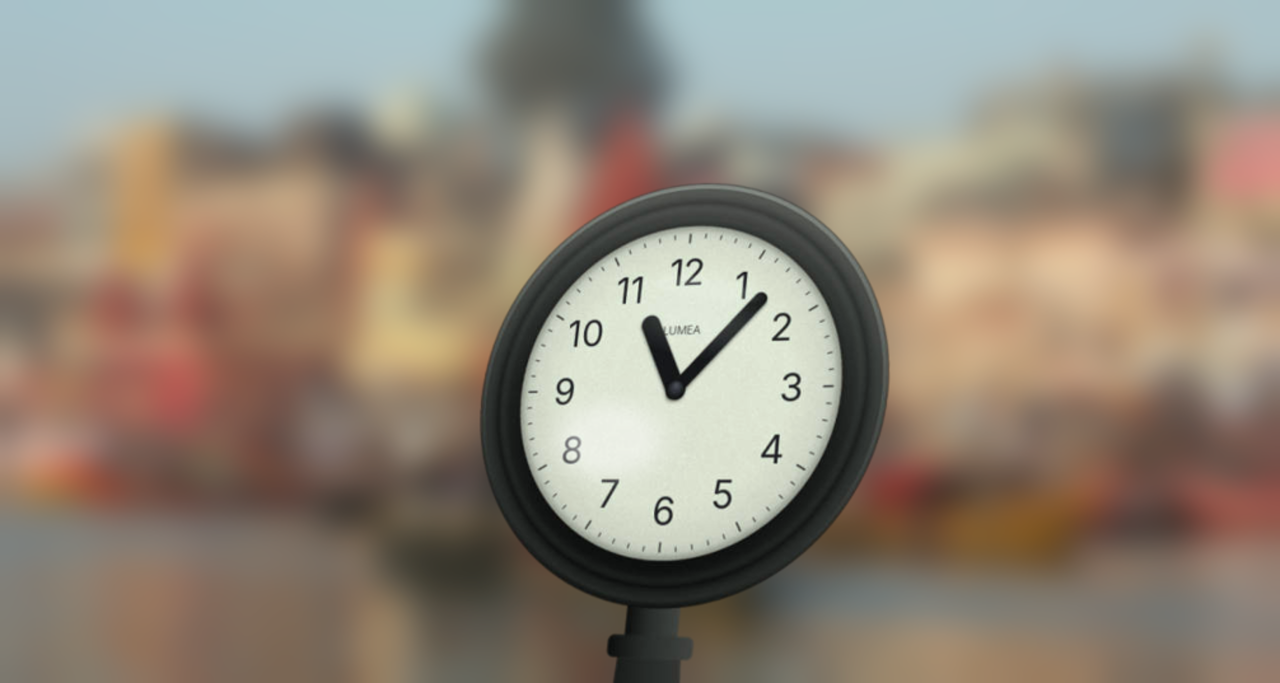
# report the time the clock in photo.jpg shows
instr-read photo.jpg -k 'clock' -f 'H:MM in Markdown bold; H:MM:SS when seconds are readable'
**11:07**
